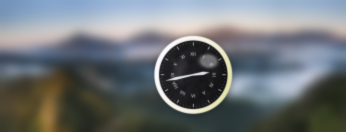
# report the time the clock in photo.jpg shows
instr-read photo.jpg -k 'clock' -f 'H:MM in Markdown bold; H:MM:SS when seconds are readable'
**2:43**
